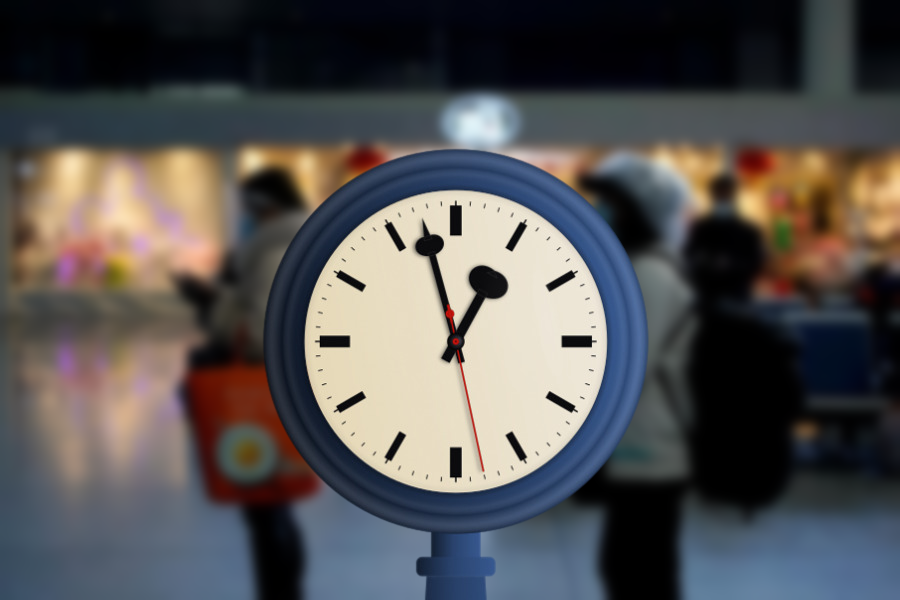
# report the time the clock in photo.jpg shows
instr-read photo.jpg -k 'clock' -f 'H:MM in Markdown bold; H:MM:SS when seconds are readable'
**12:57:28**
